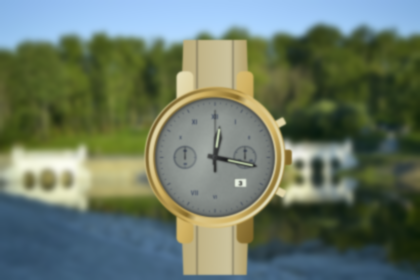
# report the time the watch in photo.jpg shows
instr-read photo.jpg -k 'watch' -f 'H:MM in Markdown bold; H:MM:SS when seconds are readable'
**12:17**
